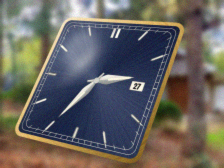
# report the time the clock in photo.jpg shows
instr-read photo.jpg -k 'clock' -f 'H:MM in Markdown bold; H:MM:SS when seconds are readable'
**2:35**
